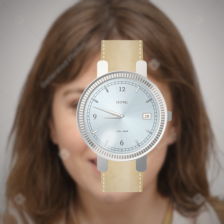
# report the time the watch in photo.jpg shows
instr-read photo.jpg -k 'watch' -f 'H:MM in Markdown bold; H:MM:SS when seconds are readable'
**8:48**
